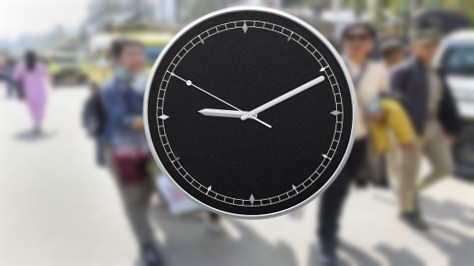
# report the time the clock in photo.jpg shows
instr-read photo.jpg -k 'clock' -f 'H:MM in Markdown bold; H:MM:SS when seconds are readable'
**9:10:50**
